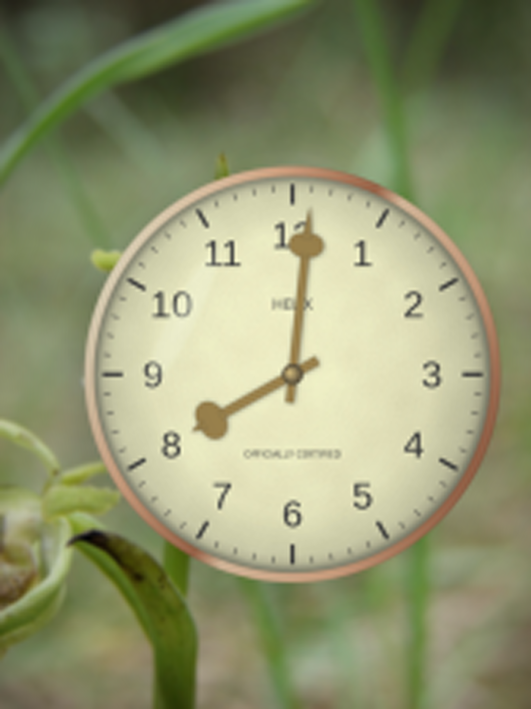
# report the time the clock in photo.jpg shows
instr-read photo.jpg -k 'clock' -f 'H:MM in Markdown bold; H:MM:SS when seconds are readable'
**8:01**
